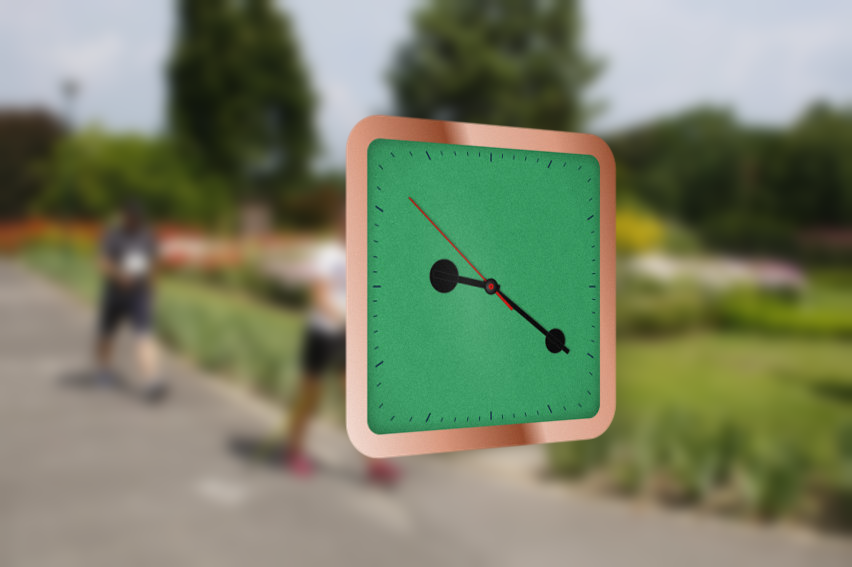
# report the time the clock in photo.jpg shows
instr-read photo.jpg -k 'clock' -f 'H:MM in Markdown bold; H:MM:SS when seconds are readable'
**9:20:52**
